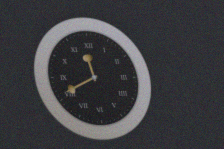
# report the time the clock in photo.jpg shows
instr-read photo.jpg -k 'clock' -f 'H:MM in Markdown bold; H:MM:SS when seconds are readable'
**11:41**
